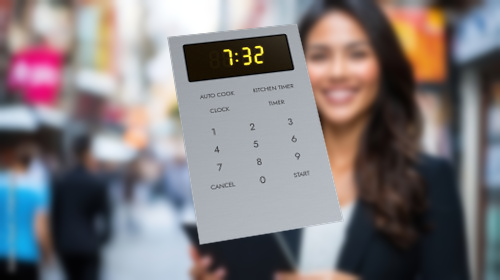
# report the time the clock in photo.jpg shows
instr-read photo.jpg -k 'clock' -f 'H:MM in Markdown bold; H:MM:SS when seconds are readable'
**7:32**
